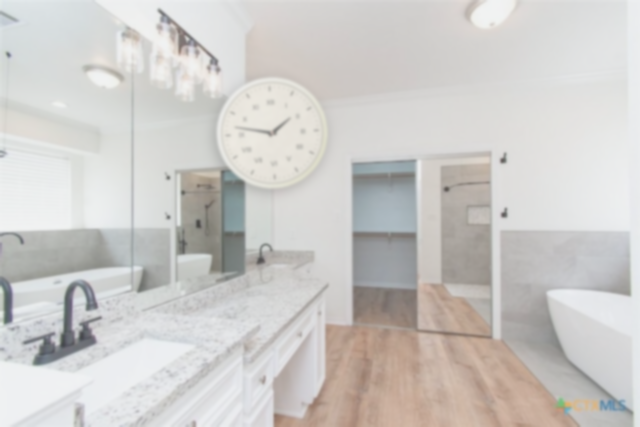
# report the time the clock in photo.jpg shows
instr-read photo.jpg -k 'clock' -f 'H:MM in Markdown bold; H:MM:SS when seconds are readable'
**1:47**
